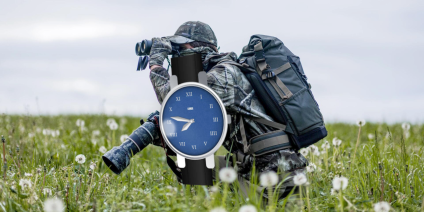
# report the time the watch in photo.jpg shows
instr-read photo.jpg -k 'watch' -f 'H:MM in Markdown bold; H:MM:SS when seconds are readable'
**7:47**
